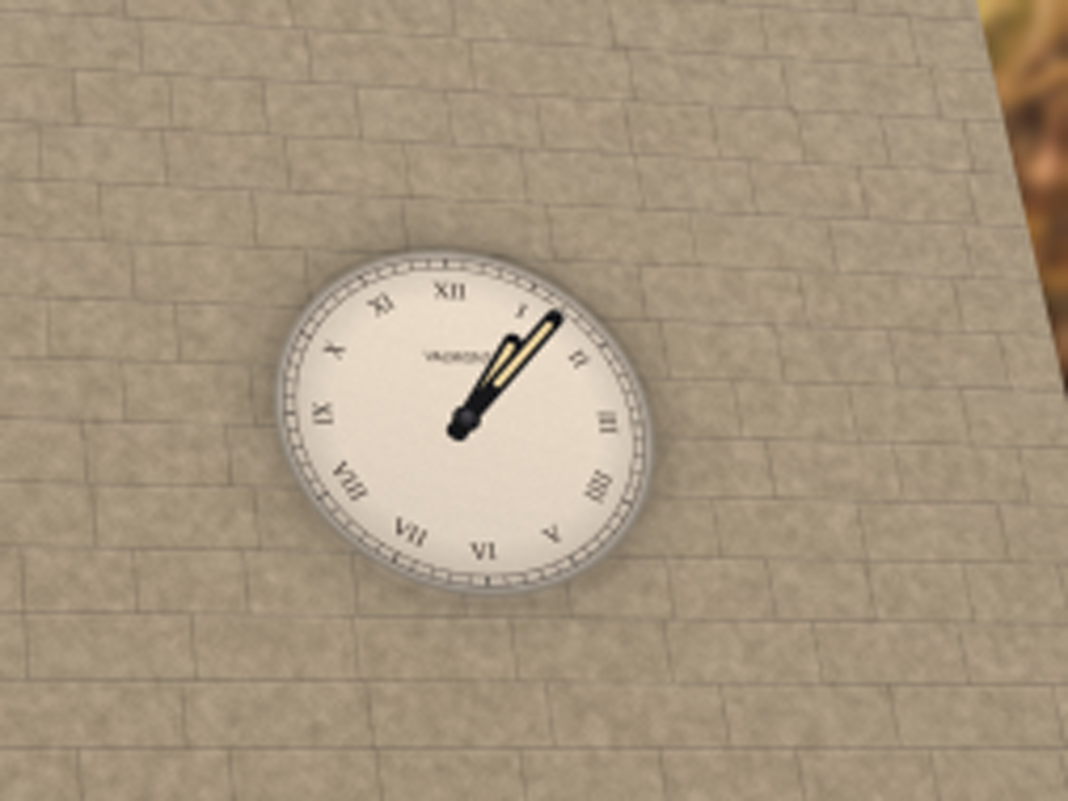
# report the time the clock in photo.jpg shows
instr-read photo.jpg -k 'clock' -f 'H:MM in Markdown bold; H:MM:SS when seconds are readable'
**1:07**
